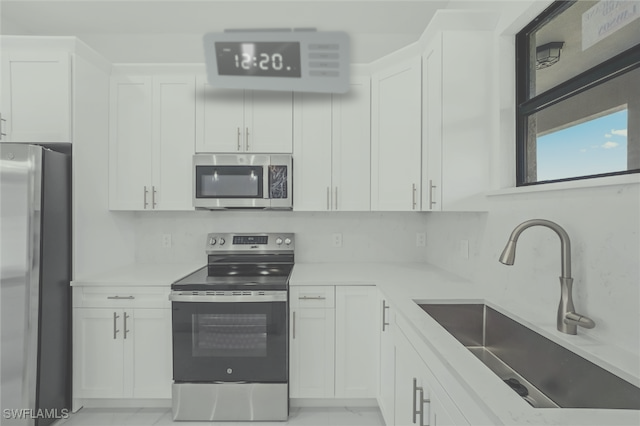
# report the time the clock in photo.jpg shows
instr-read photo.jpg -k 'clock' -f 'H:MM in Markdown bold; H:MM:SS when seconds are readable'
**12:20**
